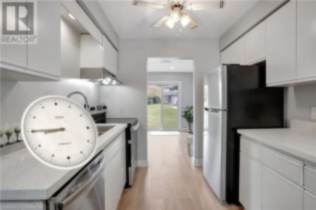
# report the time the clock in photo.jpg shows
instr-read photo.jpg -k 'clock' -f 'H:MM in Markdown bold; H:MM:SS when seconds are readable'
**8:45**
